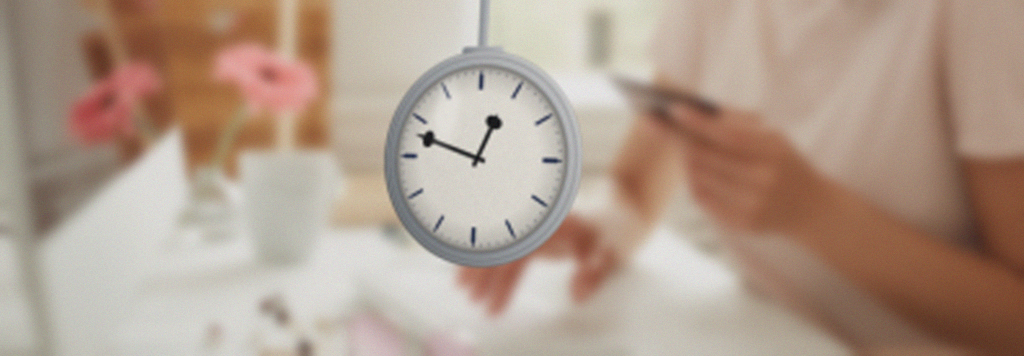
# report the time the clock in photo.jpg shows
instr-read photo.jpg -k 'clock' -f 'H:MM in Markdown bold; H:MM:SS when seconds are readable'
**12:48**
